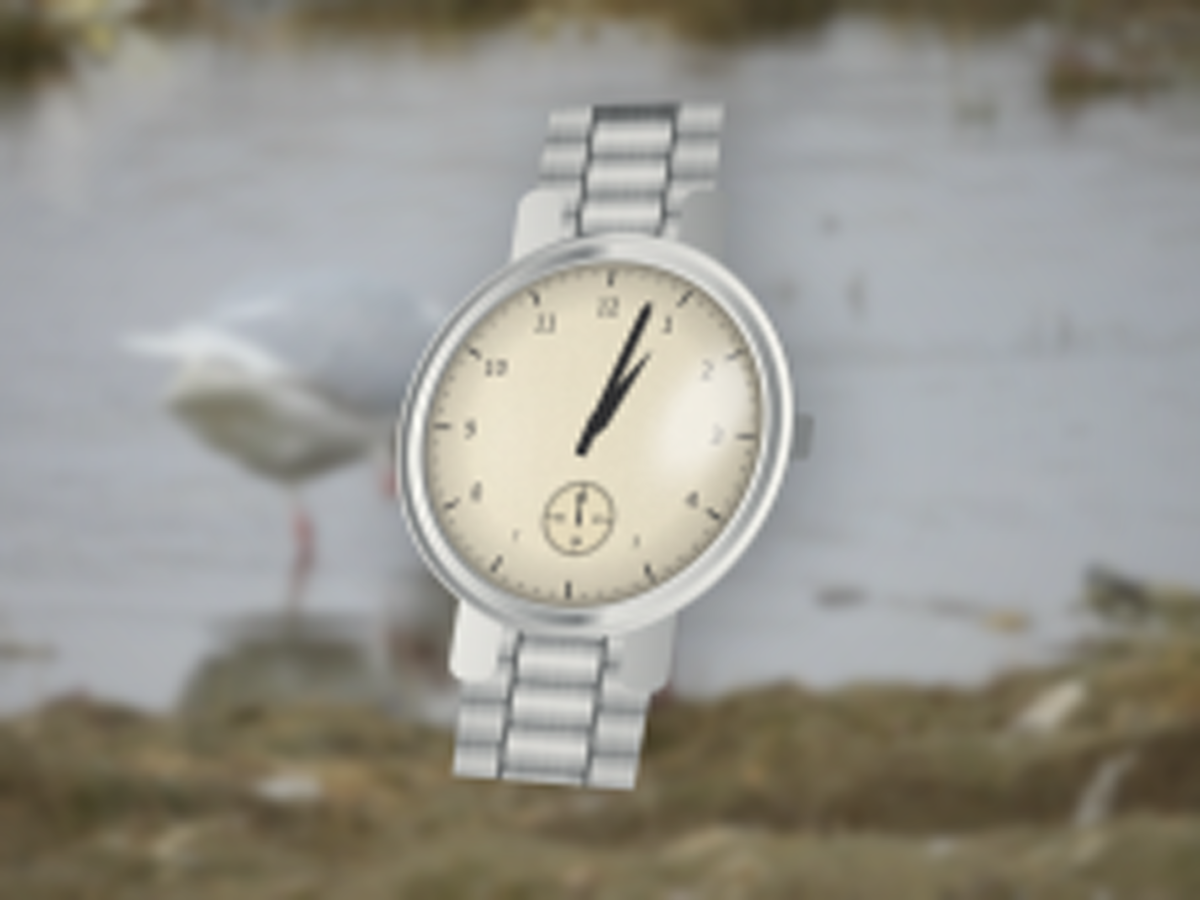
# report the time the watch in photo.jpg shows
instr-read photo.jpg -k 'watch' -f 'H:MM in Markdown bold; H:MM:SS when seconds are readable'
**1:03**
